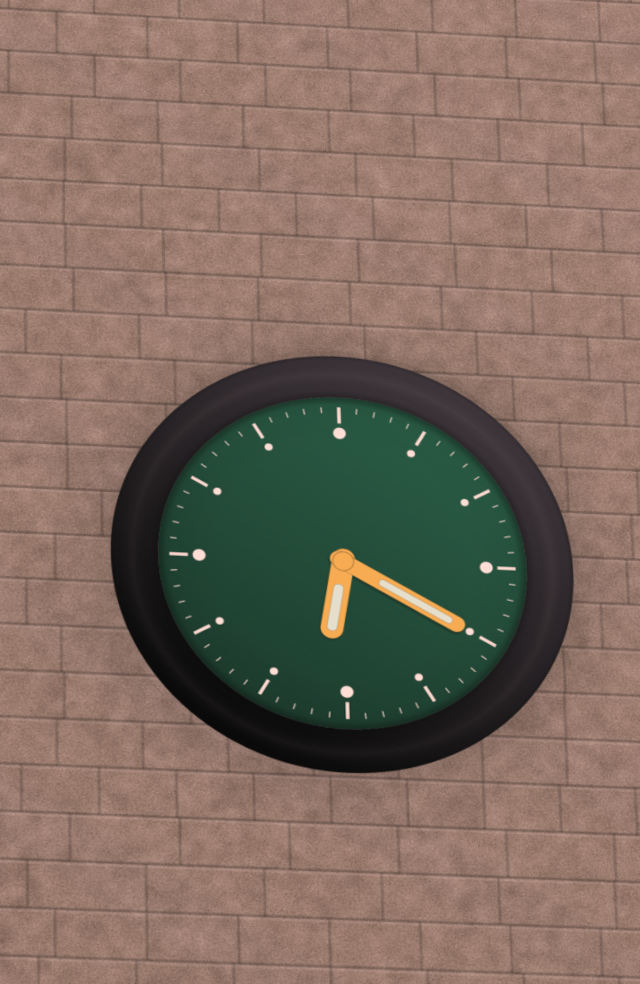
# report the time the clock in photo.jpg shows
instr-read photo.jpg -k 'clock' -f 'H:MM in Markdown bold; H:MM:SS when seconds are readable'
**6:20**
